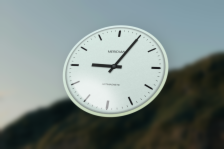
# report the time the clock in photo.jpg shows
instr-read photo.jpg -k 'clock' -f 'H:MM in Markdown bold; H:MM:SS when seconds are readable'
**9:05**
